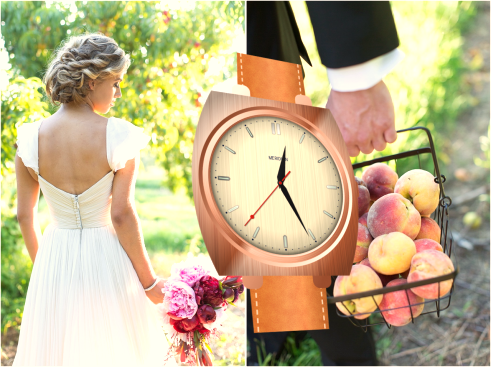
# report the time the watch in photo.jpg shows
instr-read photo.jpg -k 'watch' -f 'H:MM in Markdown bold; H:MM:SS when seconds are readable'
**12:25:37**
